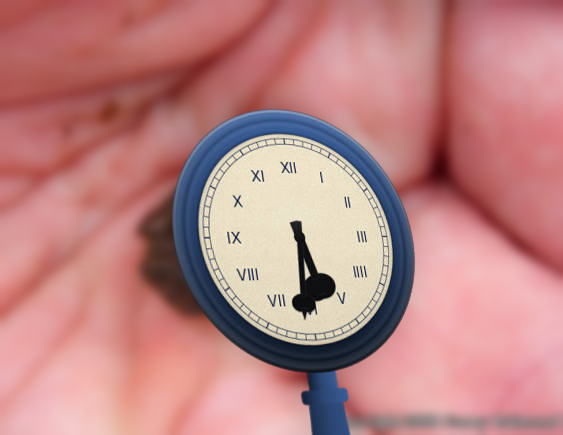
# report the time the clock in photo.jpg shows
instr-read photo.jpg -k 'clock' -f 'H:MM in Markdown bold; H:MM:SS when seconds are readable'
**5:31**
